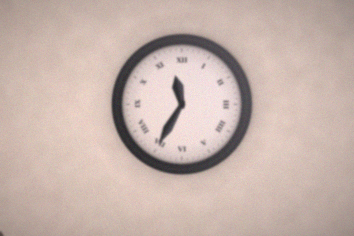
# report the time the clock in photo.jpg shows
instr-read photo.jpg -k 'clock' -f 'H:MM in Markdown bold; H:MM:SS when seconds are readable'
**11:35**
